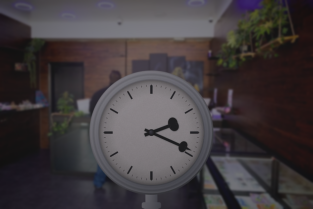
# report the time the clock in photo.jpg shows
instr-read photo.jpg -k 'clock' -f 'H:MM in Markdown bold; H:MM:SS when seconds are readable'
**2:19**
